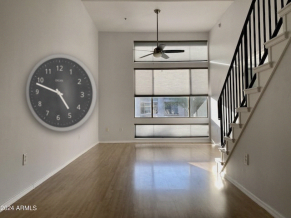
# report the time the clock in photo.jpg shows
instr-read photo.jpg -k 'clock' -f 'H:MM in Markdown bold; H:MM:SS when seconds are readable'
**4:48**
